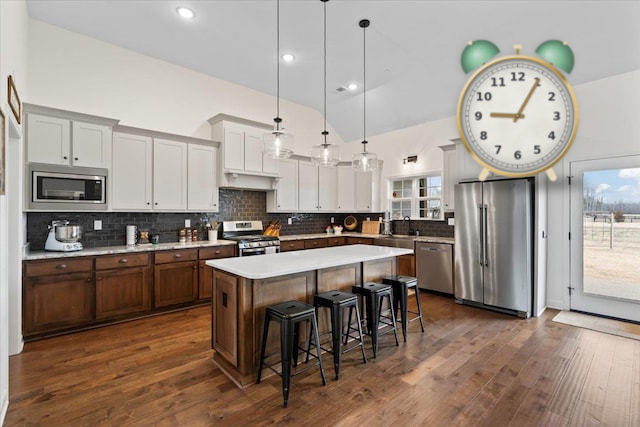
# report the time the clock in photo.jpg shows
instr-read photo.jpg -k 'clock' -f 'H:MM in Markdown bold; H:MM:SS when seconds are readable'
**9:05**
